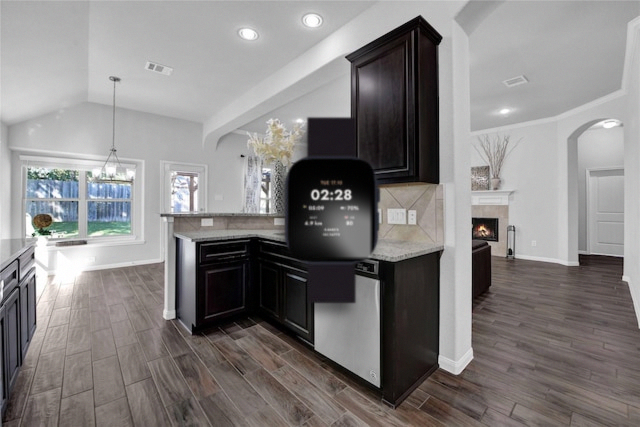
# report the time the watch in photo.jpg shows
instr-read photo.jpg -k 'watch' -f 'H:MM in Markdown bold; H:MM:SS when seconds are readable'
**2:28**
